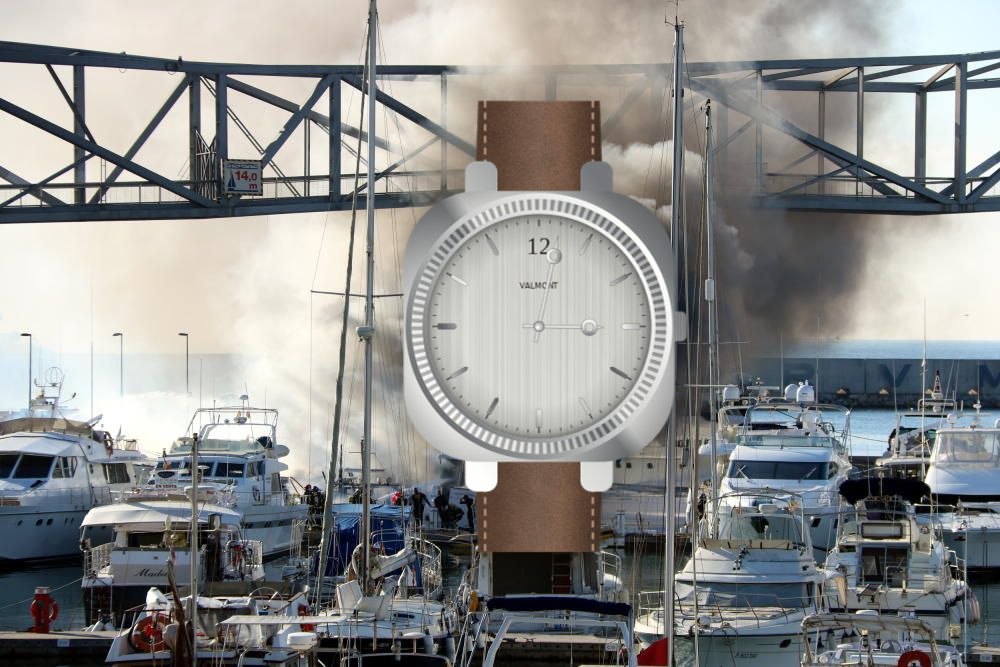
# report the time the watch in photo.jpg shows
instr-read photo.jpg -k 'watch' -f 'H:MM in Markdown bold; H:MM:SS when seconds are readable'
**3:02**
